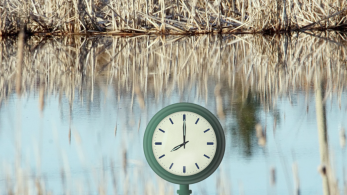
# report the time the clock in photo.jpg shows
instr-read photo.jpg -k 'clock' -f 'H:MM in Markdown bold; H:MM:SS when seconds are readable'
**8:00**
